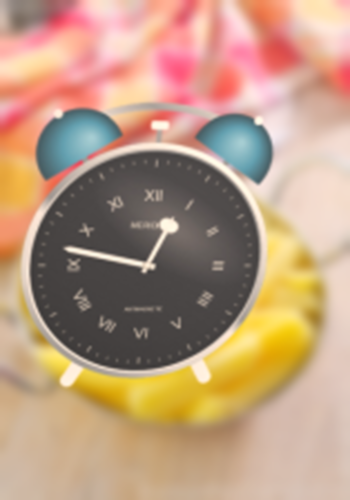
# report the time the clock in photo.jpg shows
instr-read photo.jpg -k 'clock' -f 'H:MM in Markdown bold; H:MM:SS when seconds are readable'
**12:47**
